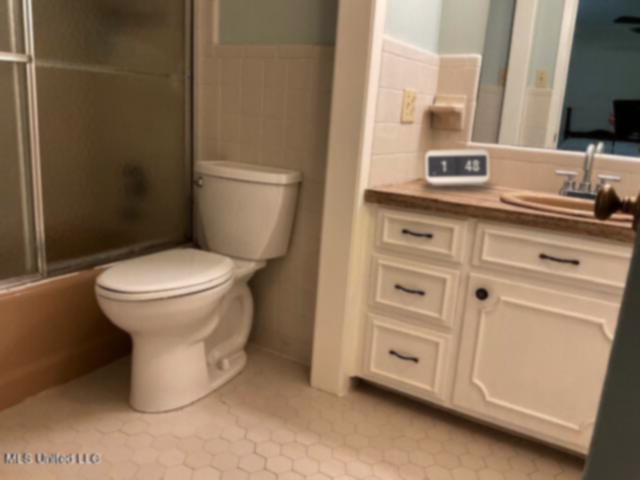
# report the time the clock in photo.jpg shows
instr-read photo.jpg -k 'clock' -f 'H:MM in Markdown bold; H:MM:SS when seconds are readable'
**1:48**
